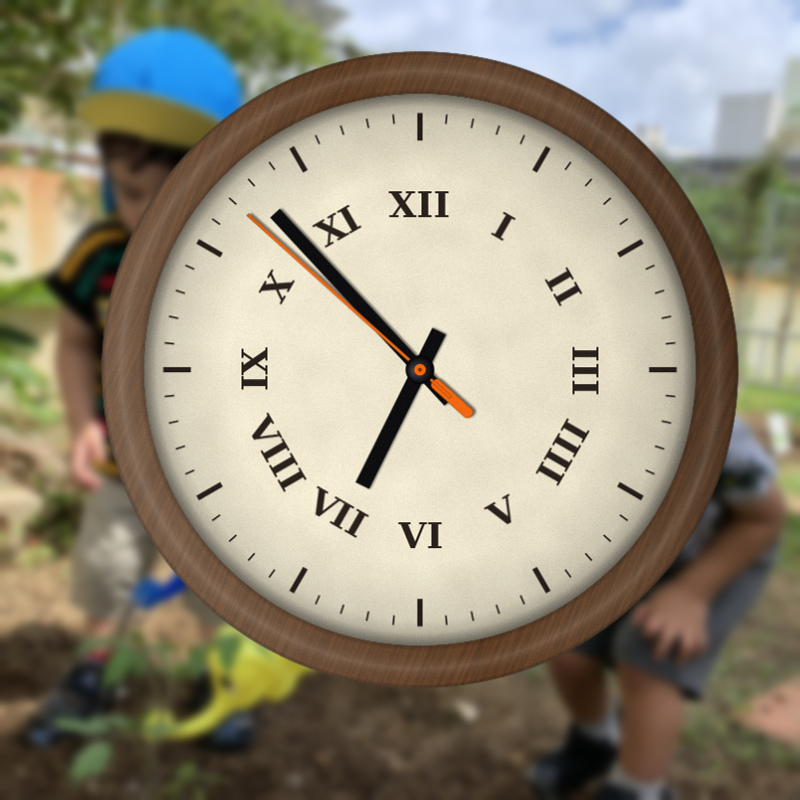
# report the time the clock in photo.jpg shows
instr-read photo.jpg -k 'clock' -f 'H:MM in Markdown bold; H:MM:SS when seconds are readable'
**6:52:52**
